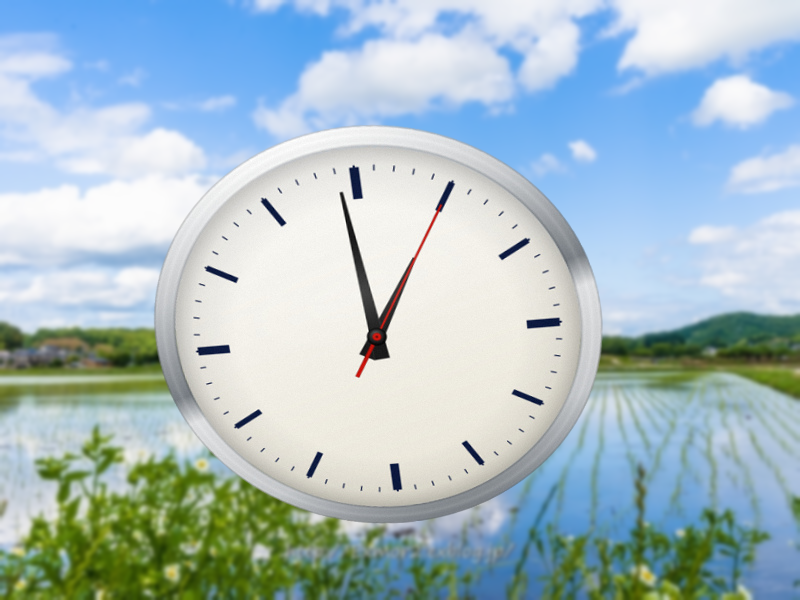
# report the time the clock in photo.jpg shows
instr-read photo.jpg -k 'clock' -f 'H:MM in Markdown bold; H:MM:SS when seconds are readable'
**12:59:05**
